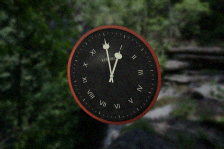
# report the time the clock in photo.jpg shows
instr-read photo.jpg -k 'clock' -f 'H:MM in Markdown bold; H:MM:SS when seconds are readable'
**1:00**
